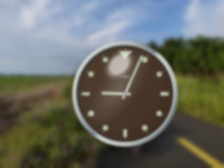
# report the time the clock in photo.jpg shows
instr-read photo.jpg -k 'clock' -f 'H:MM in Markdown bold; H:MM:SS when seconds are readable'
**9:04**
